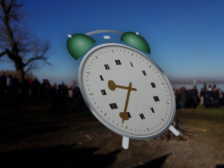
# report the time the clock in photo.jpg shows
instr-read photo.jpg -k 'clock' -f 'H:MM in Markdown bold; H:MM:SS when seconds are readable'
**9:36**
